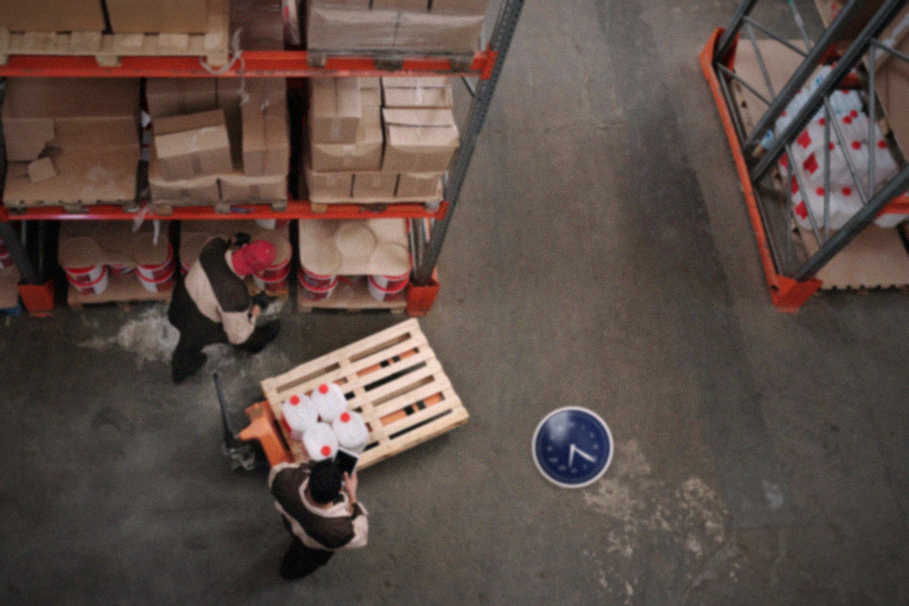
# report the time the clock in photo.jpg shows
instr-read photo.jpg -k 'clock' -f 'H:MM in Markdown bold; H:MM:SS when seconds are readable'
**6:21**
